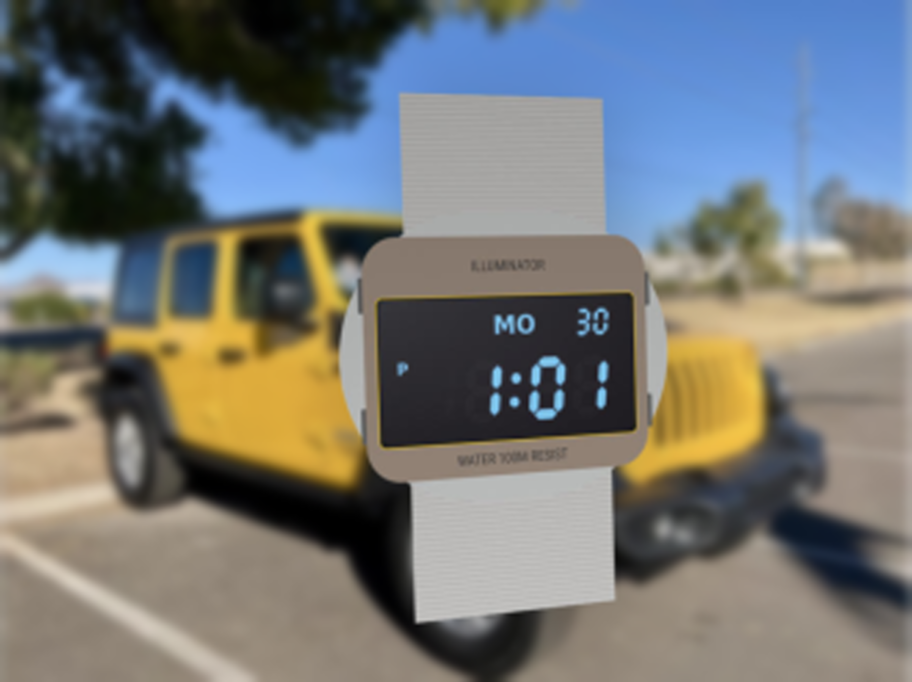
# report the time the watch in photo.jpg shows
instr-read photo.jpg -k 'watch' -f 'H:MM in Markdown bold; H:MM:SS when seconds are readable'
**1:01**
